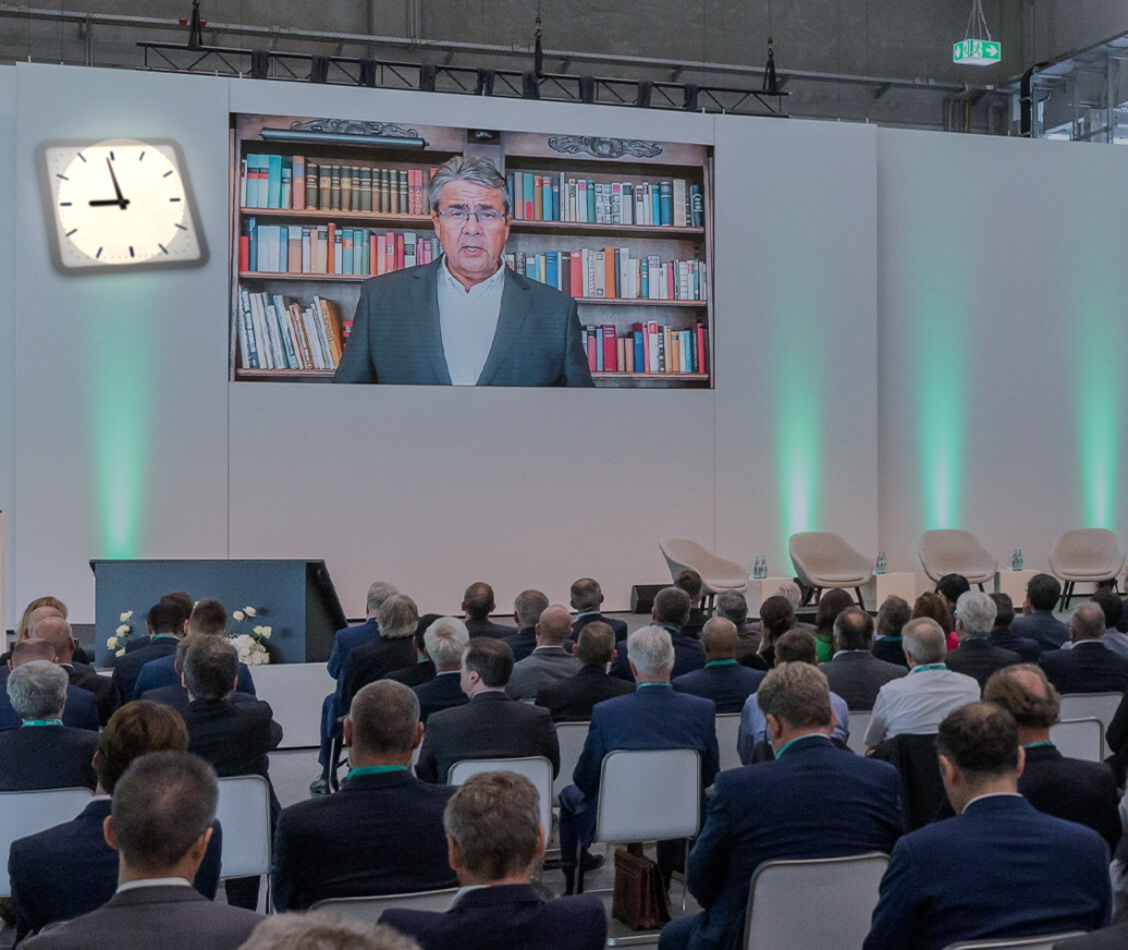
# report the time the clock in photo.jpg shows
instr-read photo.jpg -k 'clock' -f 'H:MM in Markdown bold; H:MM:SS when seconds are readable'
**8:59**
